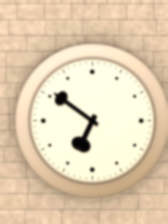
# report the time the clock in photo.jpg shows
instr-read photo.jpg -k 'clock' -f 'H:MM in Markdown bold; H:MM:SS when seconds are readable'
**6:51**
